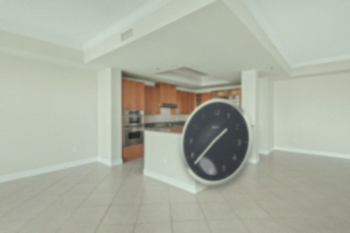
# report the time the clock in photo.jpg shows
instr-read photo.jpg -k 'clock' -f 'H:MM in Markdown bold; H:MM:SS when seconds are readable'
**1:37**
